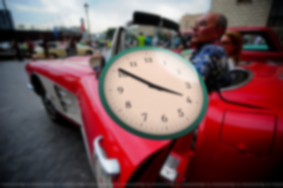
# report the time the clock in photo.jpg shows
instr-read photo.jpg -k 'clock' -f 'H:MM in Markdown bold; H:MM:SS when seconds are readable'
**3:51**
